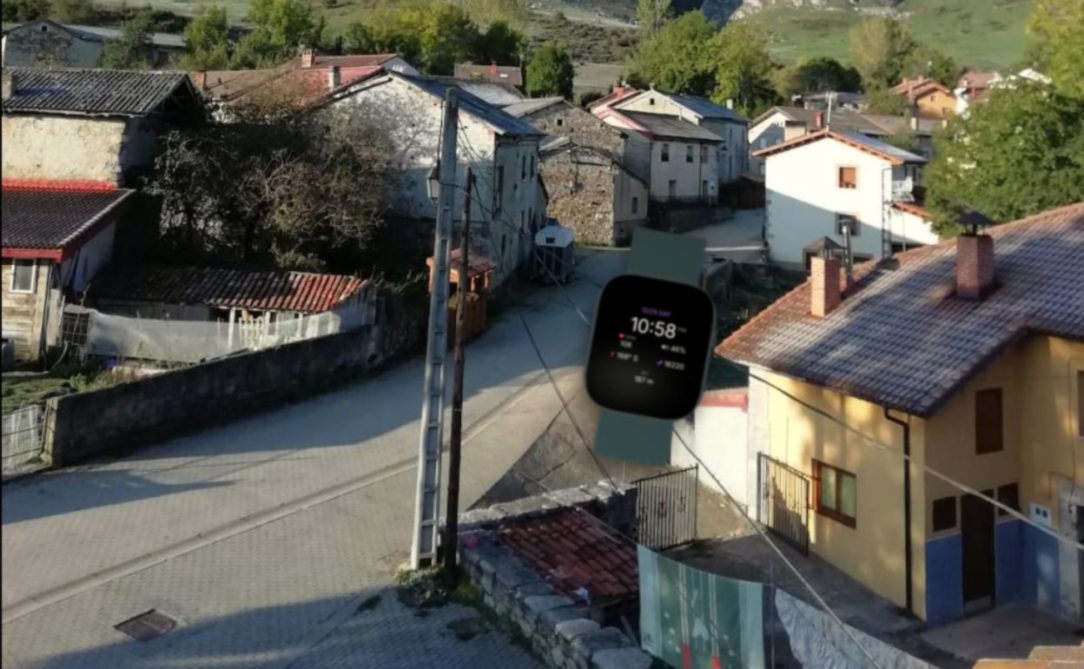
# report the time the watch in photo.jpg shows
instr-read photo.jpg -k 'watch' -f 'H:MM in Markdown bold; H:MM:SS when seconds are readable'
**10:58**
